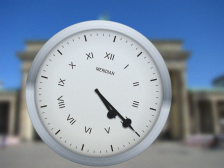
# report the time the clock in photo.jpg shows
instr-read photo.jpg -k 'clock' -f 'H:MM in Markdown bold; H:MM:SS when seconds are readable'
**4:20**
